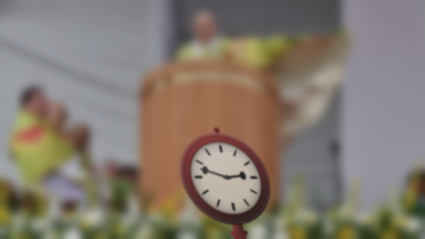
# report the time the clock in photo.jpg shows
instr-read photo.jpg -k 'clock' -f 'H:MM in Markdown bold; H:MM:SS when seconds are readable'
**2:48**
